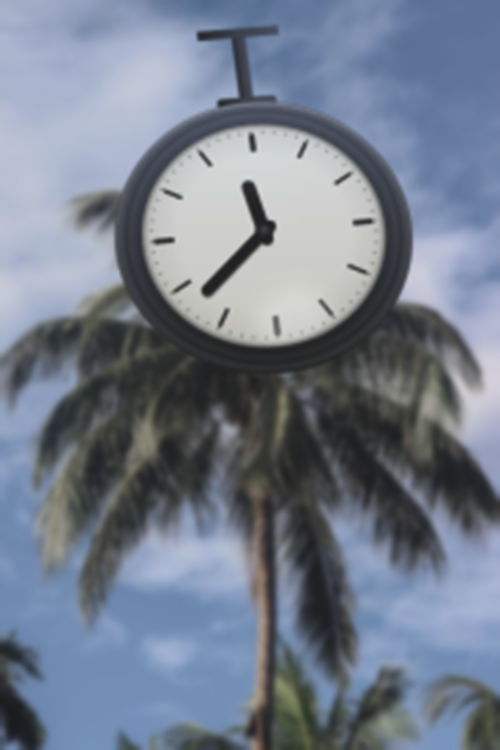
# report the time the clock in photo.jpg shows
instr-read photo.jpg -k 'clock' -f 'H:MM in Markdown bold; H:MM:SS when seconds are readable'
**11:38**
